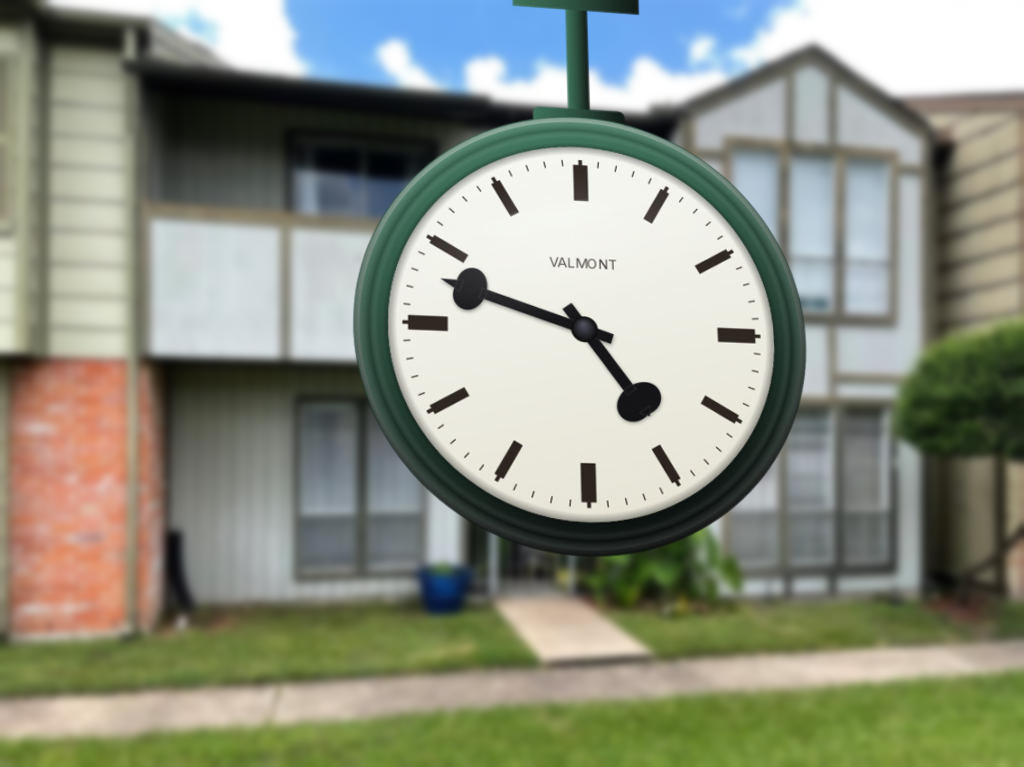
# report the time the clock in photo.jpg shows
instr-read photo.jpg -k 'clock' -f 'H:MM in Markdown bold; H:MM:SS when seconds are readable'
**4:48**
